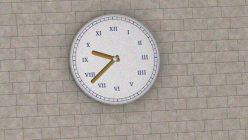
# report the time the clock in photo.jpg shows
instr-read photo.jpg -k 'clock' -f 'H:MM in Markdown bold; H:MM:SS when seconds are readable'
**9:38**
